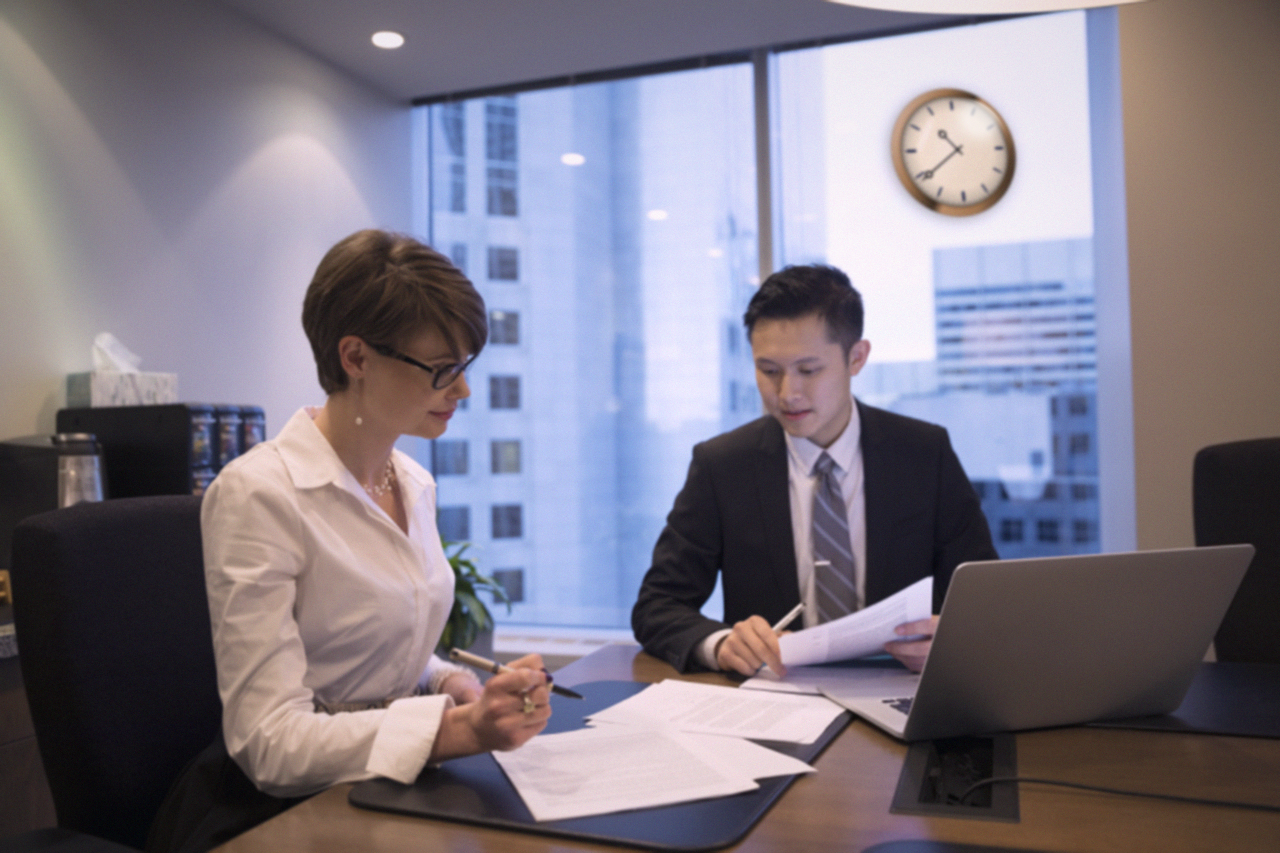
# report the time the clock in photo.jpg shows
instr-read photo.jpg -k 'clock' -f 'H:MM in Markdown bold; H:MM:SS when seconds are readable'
**10:39**
